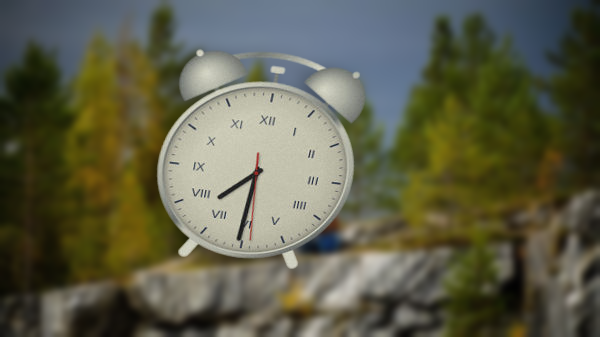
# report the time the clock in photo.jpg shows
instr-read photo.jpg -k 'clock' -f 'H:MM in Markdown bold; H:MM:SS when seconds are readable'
**7:30:29**
